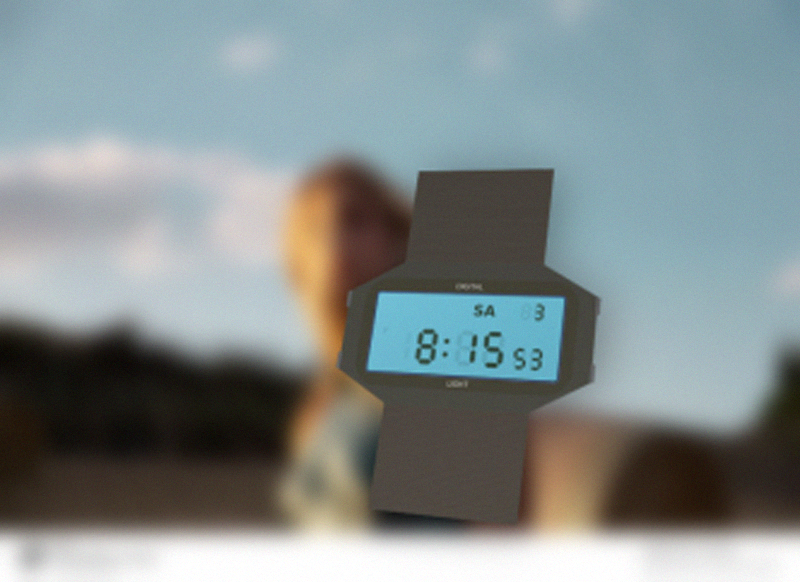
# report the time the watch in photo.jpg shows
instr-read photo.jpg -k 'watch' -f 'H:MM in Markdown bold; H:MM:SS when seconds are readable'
**8:15:53**
